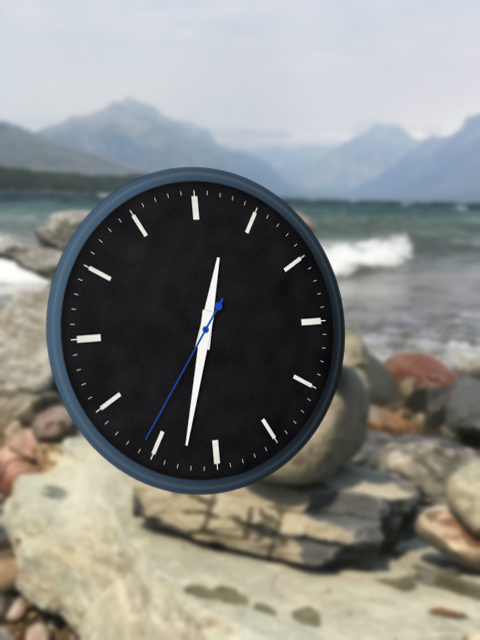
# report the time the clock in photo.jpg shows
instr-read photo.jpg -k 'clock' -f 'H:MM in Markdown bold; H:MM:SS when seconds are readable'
**12:32:36**
